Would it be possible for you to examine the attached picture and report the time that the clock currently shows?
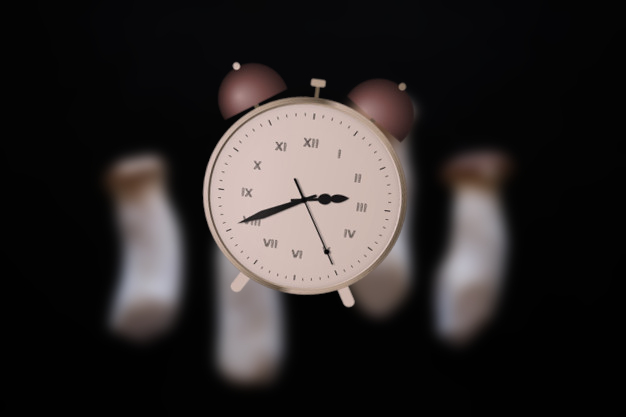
2:40:25
